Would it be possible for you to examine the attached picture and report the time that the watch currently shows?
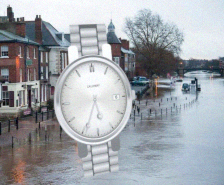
5:34
